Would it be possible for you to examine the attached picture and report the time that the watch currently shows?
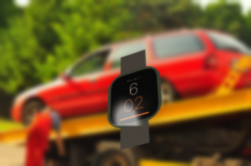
6:02
